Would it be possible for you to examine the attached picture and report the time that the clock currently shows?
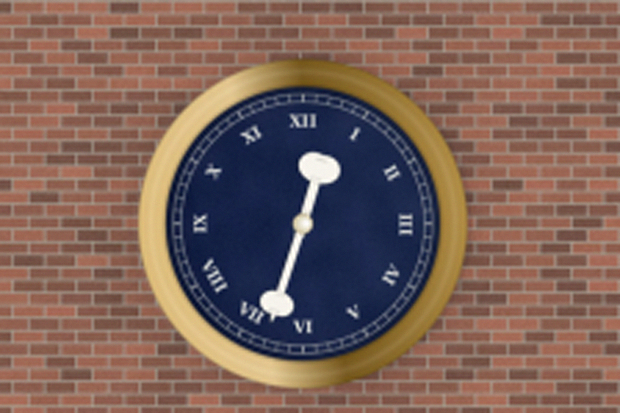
12:33
